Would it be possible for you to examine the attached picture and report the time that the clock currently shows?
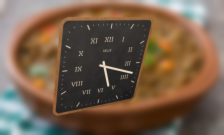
5:18
